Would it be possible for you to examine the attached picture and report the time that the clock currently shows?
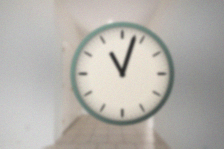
11:03
